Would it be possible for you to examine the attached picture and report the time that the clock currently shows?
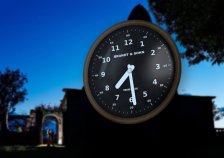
7:29
